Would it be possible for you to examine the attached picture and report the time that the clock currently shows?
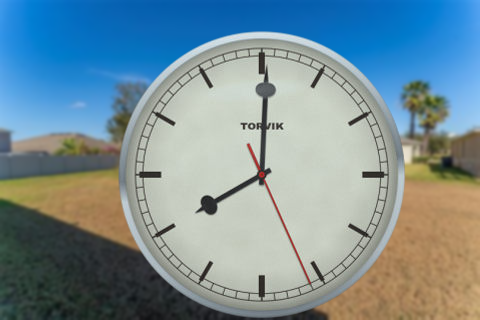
8:00:26
